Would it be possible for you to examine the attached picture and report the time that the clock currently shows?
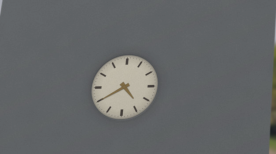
4:40
